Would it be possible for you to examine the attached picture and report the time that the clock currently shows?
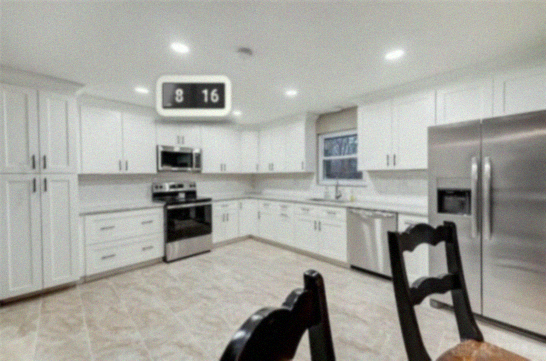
8:16
